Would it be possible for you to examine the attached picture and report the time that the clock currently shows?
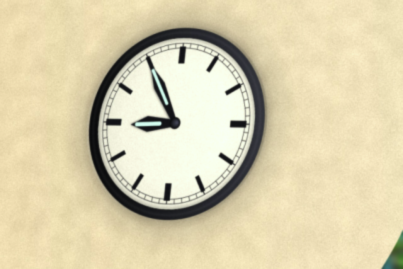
8:55
